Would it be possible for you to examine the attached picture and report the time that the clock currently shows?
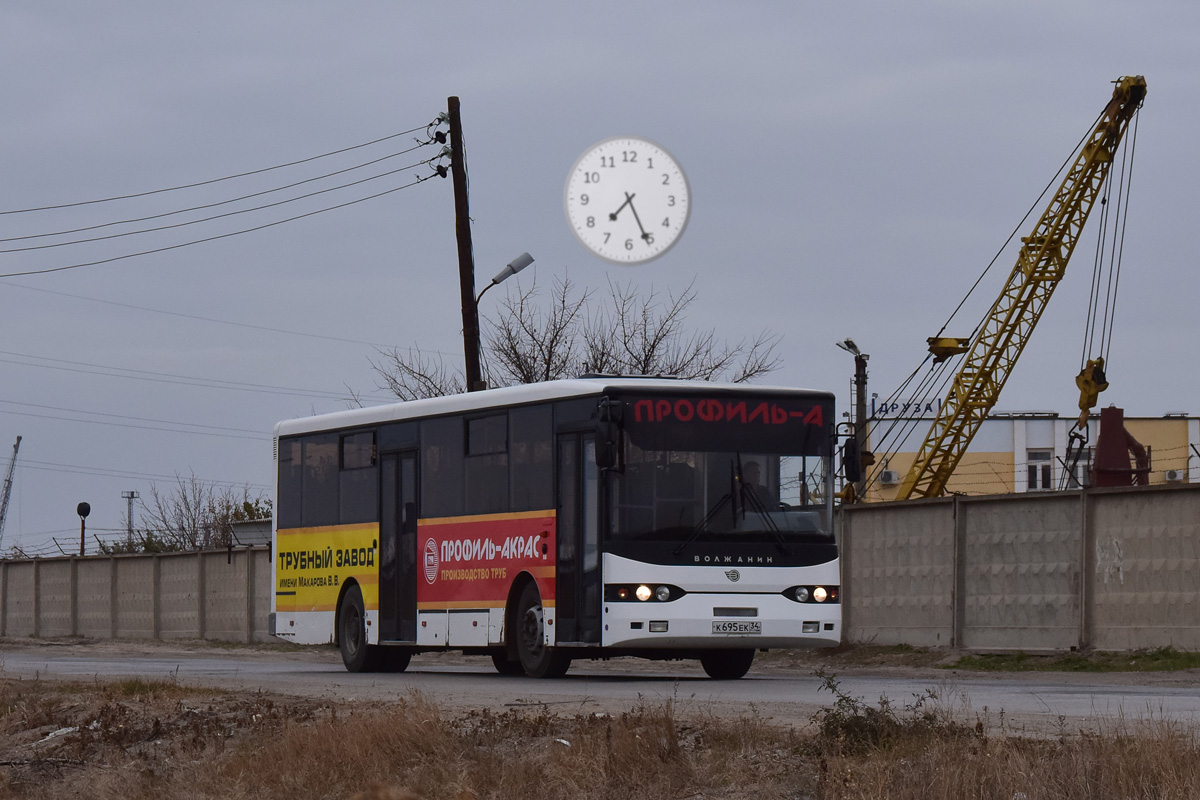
7:26
